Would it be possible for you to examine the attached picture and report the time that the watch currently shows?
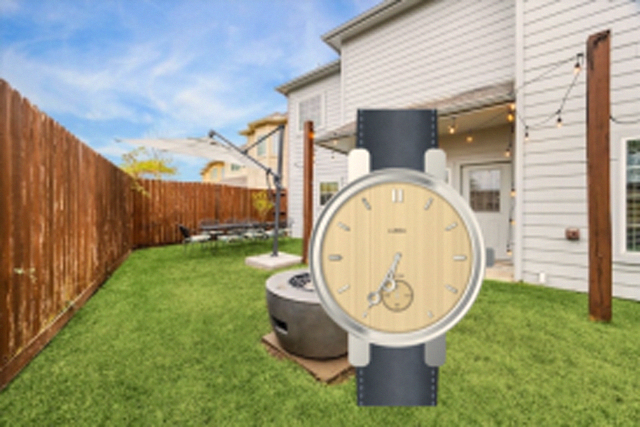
6:35
